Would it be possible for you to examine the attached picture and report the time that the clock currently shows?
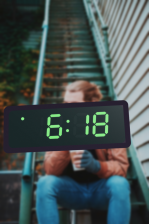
6:18
